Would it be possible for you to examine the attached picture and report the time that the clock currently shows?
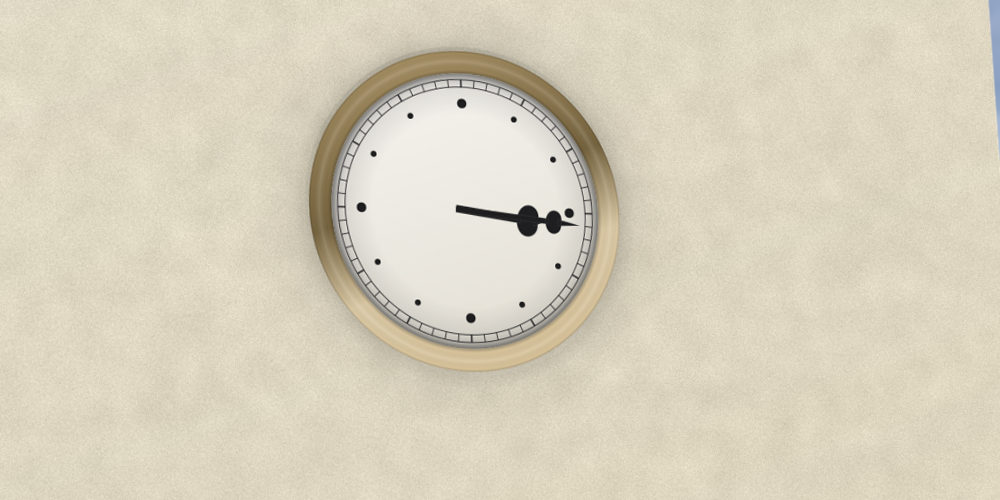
3:16
